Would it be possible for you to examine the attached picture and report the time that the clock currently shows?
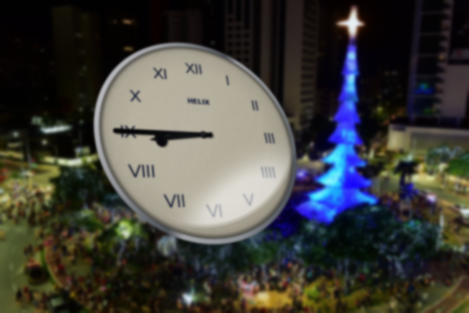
8:45
